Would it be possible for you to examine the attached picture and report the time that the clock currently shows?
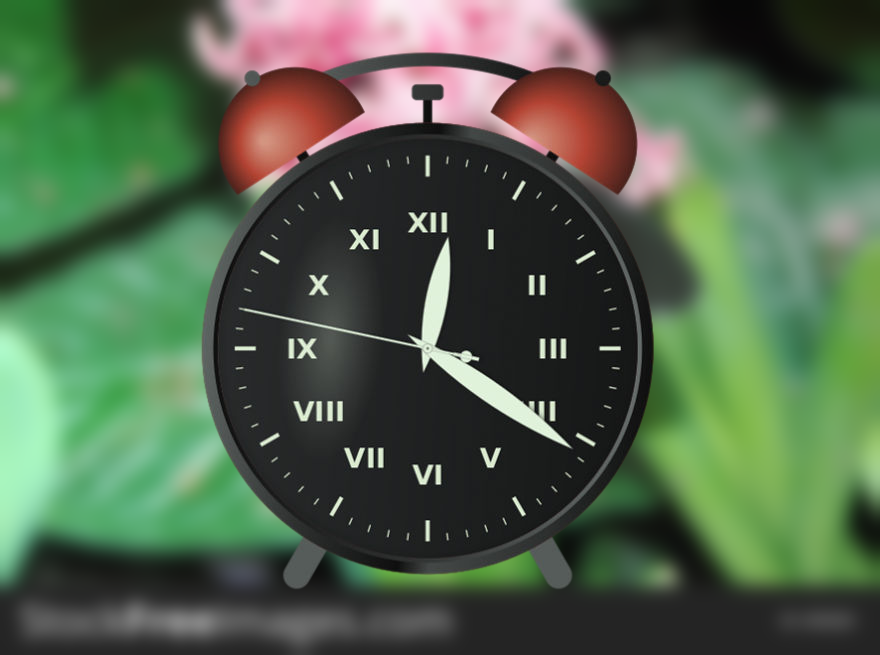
12:20:47
